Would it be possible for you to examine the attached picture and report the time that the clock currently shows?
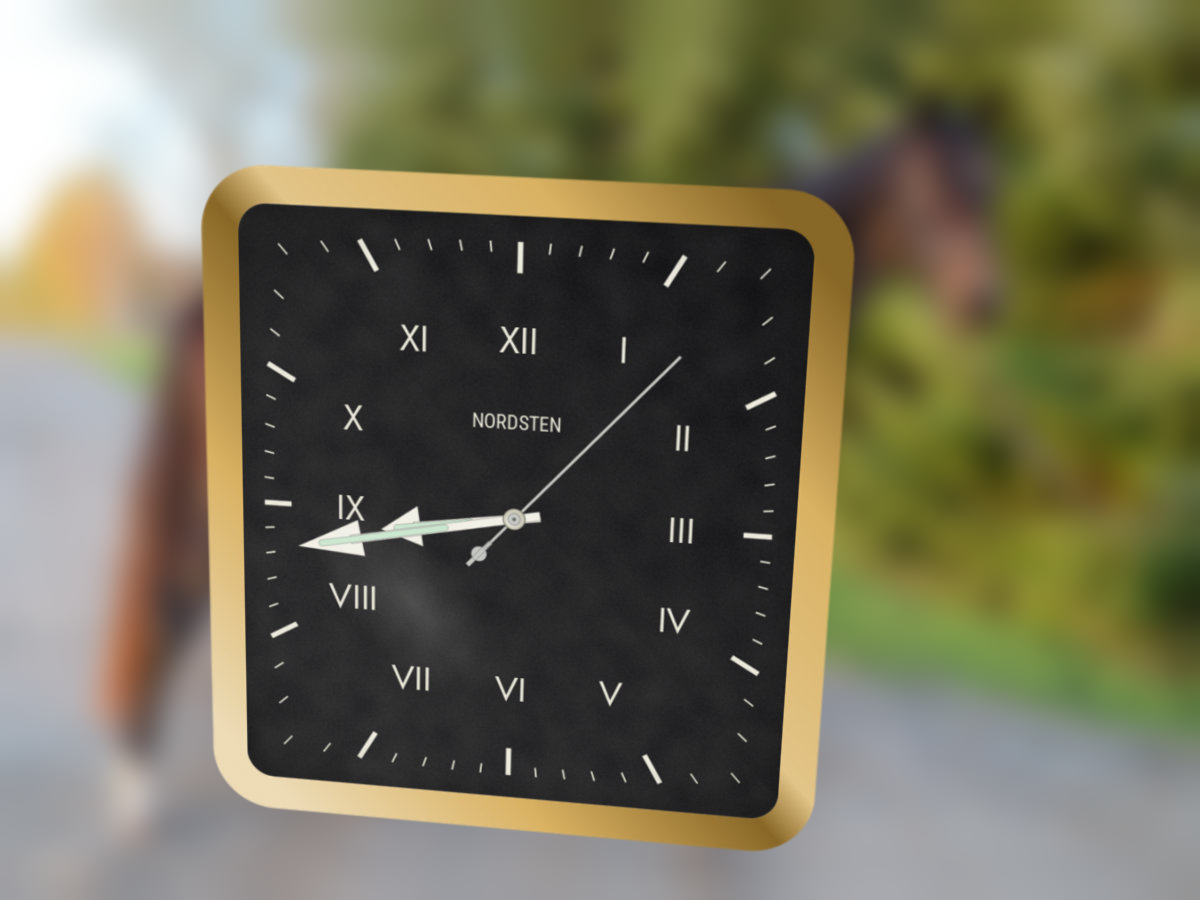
8:43:07
